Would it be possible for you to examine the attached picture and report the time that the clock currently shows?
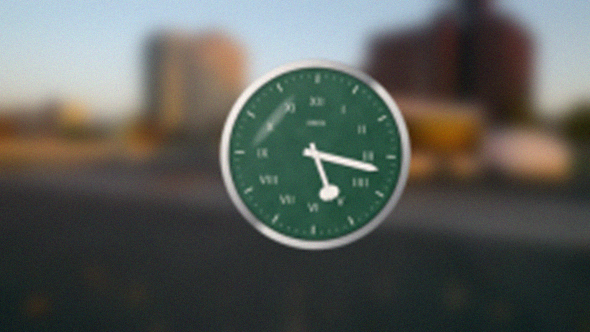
5:17
